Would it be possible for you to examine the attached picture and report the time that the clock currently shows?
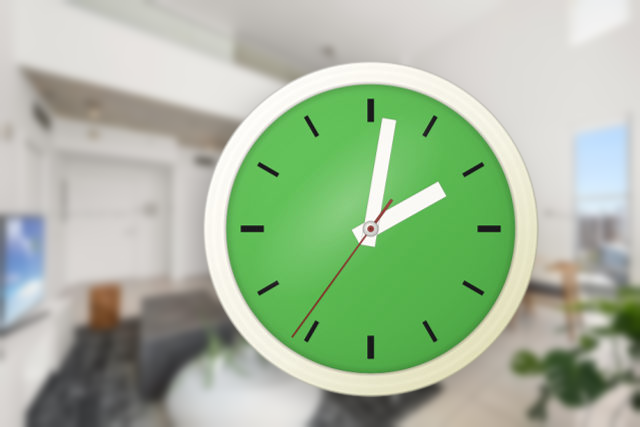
2:01:36
